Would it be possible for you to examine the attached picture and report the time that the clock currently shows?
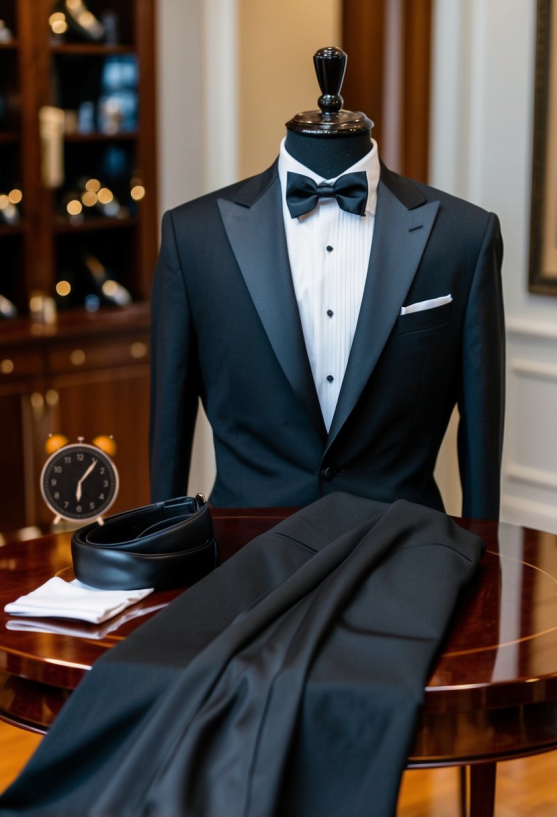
6:06
